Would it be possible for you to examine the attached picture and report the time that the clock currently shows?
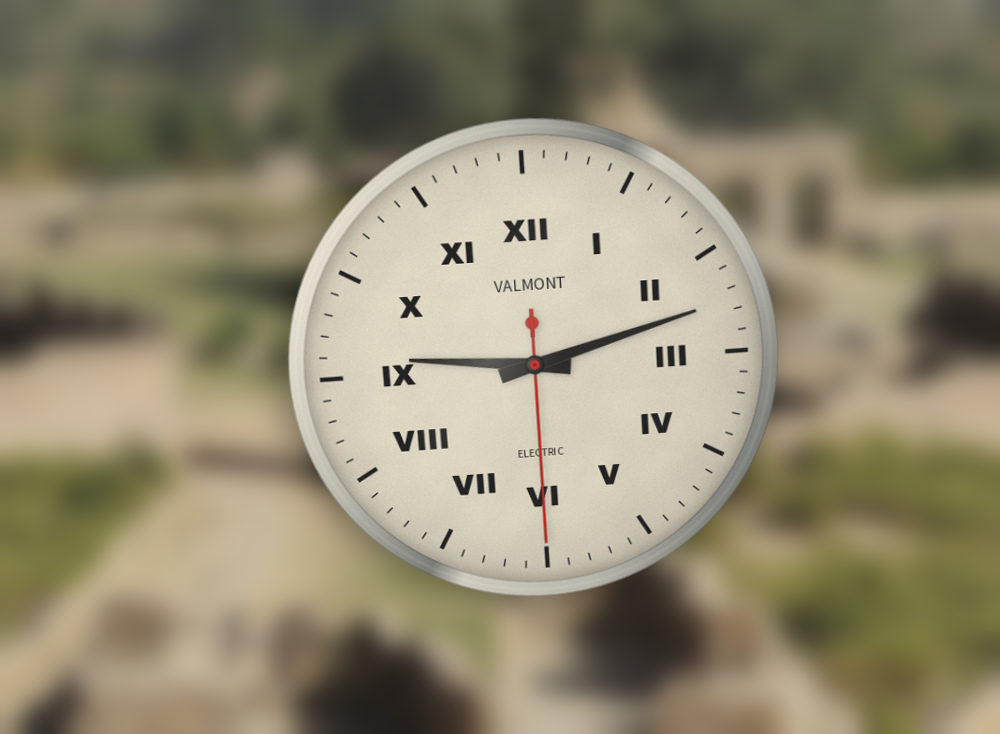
9:12:30
